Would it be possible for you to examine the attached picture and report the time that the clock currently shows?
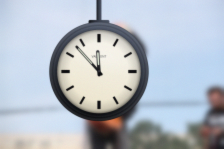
11:53
